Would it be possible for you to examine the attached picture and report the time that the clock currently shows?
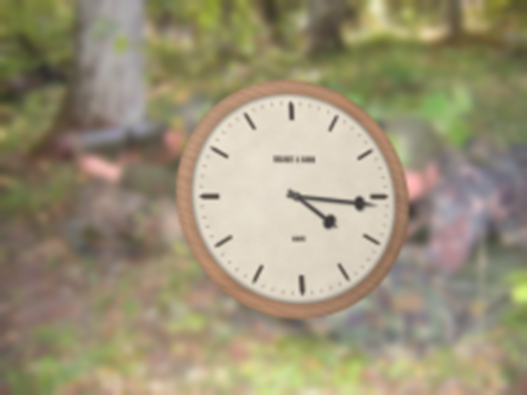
4:16
